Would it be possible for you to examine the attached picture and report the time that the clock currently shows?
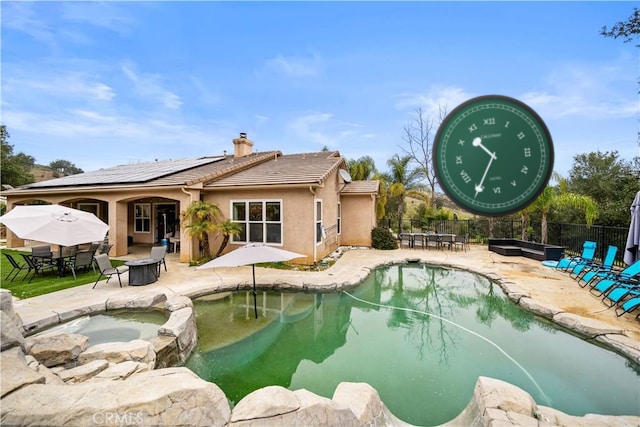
10:35
